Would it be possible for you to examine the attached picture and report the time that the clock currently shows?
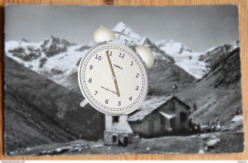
4:54
